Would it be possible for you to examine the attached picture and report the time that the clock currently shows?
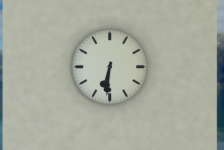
6:31
